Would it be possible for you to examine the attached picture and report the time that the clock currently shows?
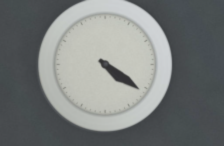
4:21
